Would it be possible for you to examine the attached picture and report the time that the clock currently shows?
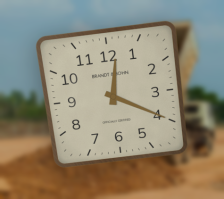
12:20
